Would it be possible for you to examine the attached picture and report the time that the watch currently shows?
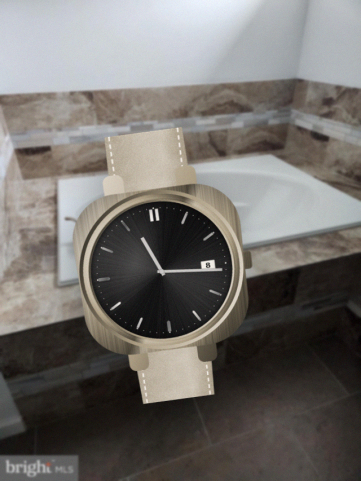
11:16
